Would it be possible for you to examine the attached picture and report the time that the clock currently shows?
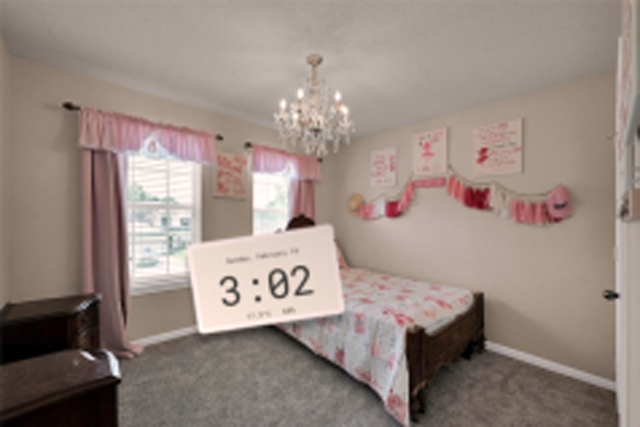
3:02
